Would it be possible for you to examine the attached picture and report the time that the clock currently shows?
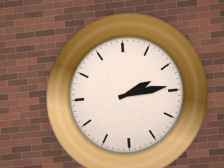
2:14
